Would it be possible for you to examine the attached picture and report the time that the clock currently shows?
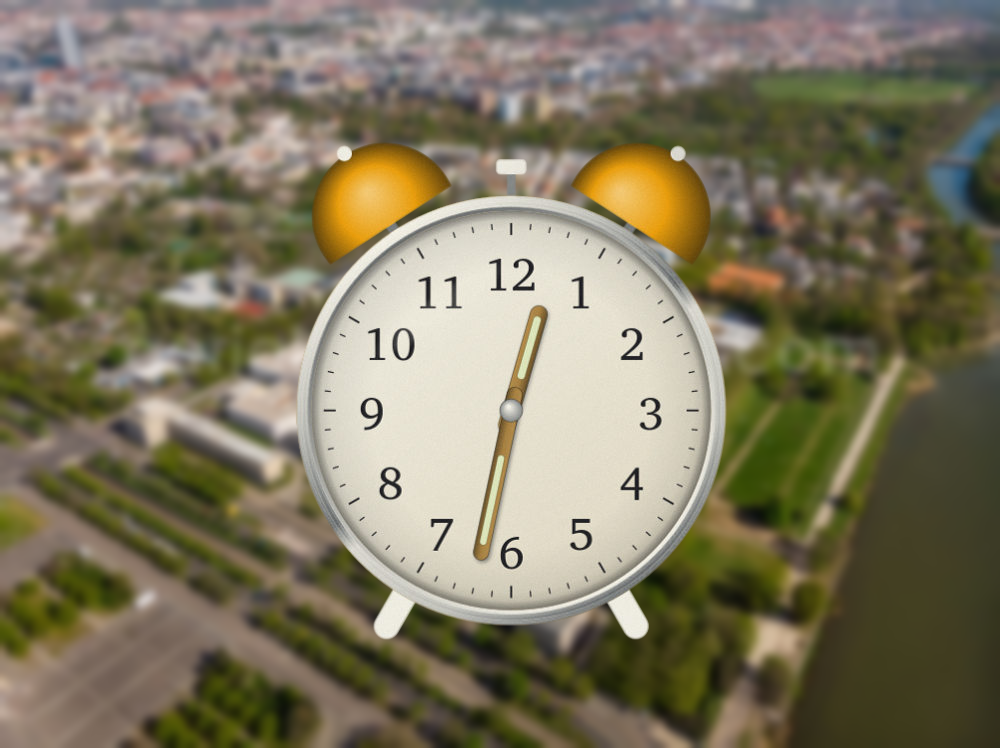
12:32
